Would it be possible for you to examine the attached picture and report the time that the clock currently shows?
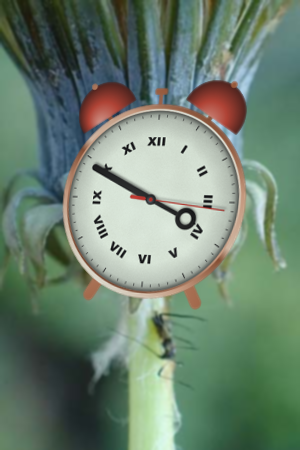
3:49:16
